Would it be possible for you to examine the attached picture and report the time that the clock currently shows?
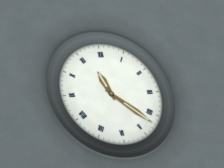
11:22
